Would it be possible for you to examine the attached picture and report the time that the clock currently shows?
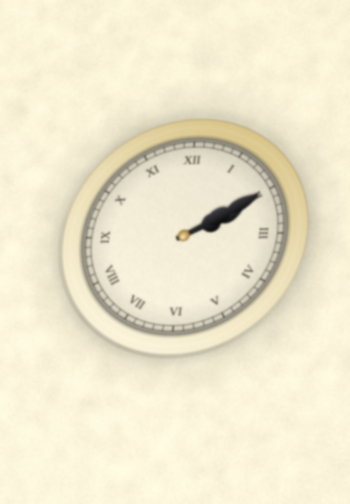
2:10
